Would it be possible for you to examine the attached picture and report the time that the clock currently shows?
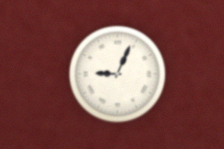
9:04
